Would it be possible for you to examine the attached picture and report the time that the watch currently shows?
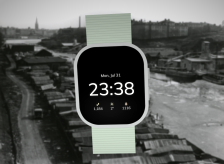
23:38
